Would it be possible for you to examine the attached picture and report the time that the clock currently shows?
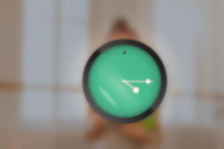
4:15
